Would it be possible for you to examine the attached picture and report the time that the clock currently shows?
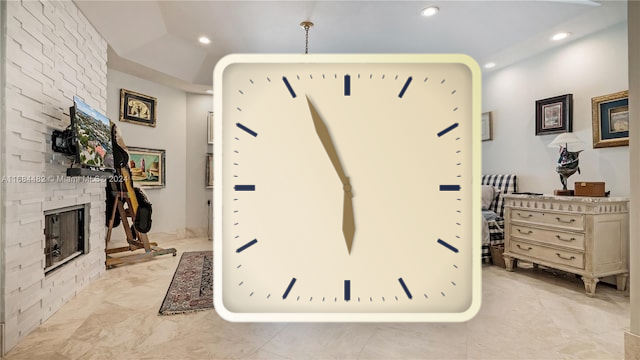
5:56
